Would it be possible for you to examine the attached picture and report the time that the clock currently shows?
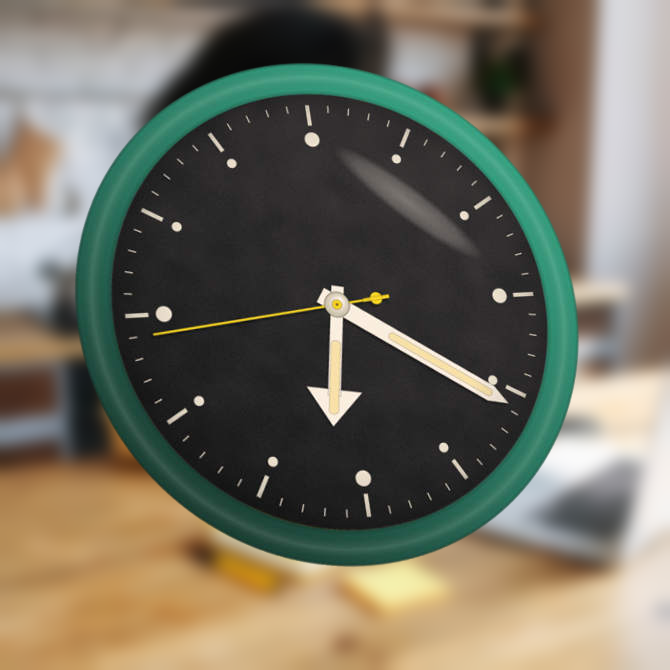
6:20:44
